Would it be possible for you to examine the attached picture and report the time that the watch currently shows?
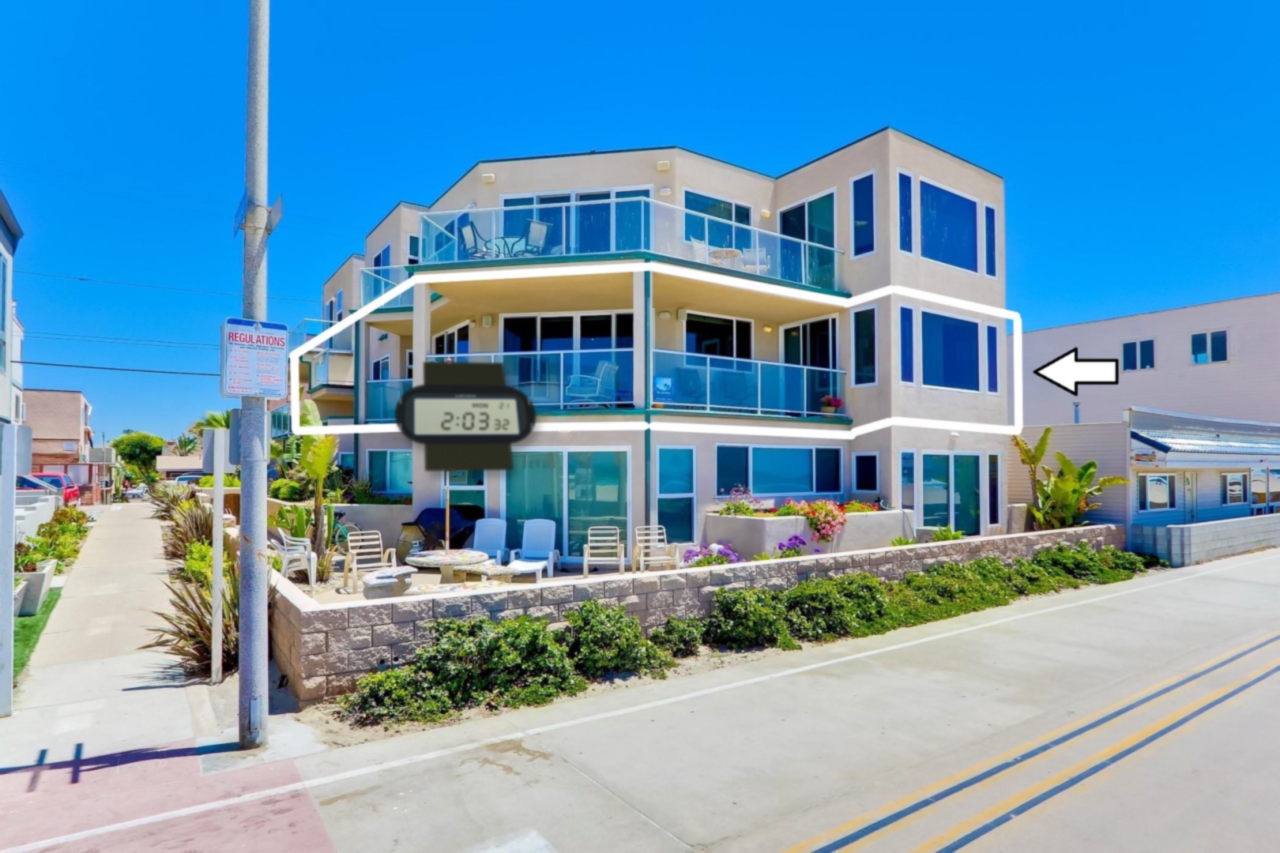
2:03
